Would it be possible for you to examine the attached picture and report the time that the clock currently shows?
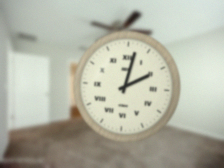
2:02
